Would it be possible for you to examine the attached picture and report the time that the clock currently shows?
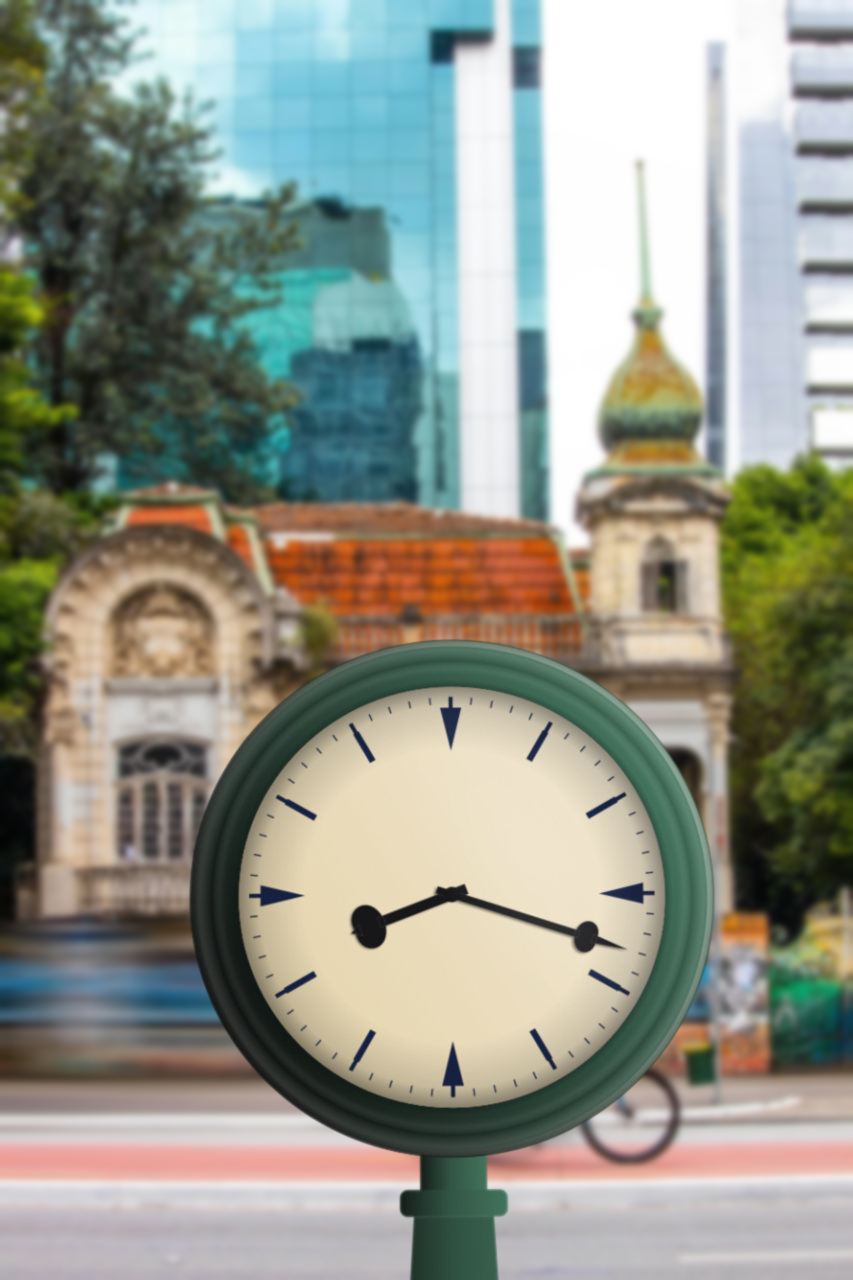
8:18
